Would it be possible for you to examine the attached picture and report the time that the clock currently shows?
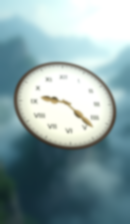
9:23
